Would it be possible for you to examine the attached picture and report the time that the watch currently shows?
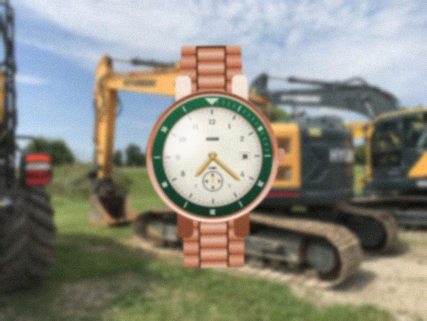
7:22
